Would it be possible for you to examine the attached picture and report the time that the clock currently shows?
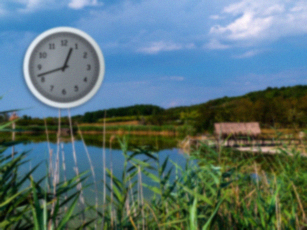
12:42
